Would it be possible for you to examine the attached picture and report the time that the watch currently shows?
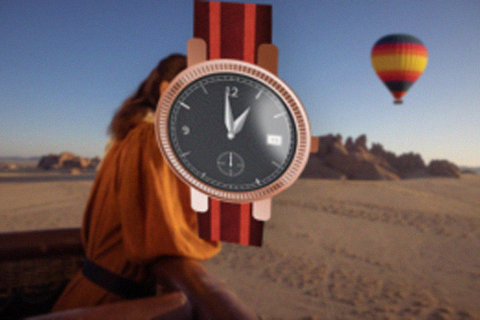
12:59
